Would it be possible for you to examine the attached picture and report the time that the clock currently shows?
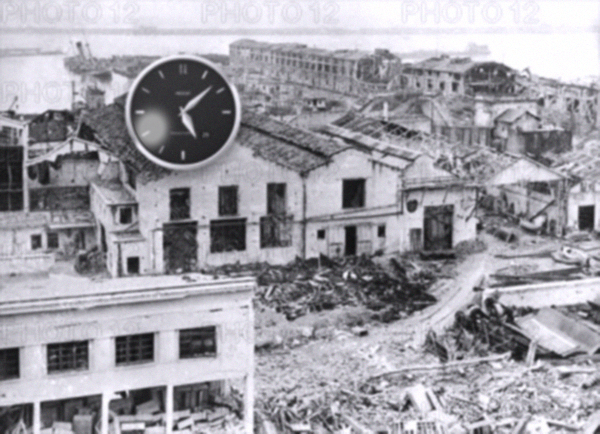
5:08
